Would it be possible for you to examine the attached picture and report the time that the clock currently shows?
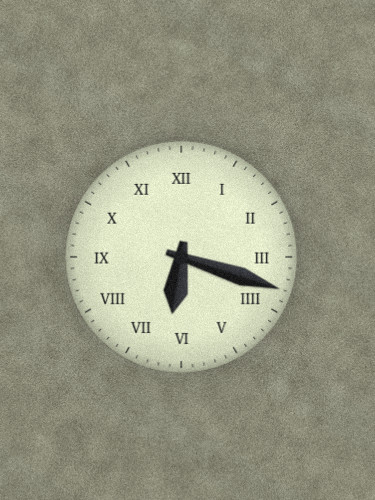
6:18
